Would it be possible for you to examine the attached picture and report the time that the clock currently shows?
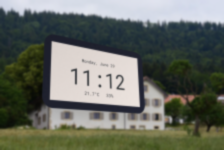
11:12
